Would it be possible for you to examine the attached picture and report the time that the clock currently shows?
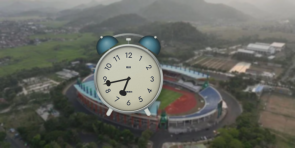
6:43
